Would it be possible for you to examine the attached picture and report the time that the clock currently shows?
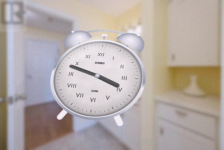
3:48
